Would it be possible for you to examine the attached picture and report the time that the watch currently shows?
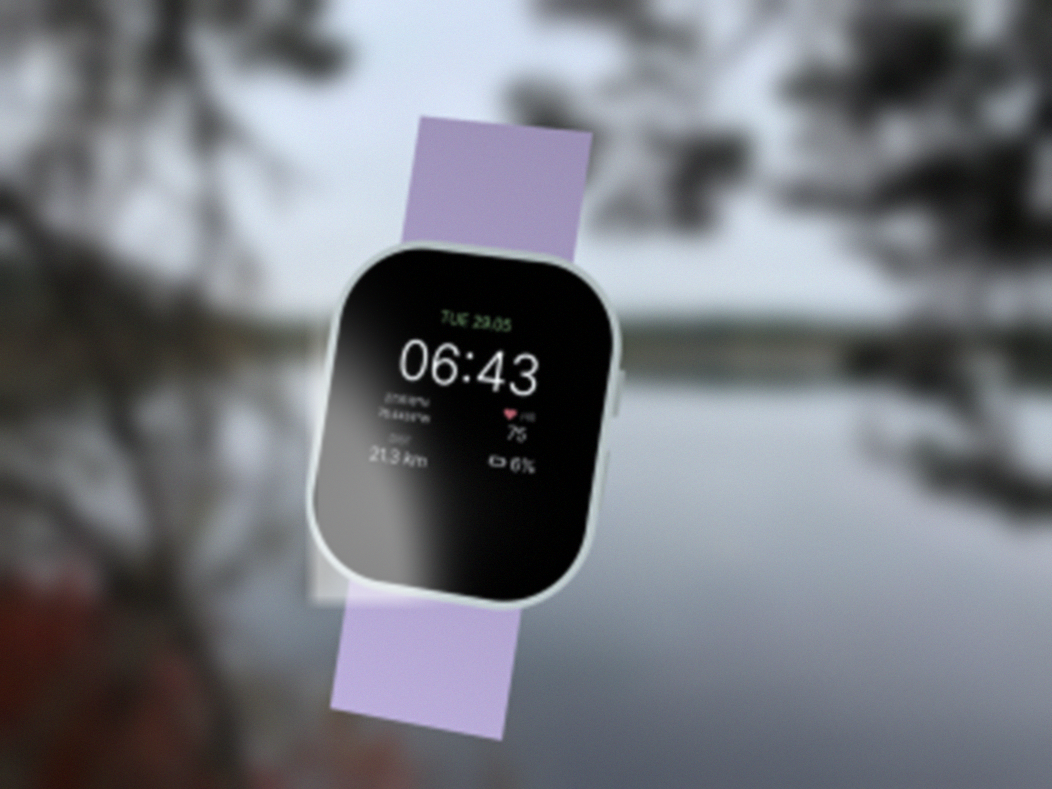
6:43
